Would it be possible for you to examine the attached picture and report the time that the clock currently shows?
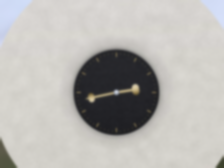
2:43
